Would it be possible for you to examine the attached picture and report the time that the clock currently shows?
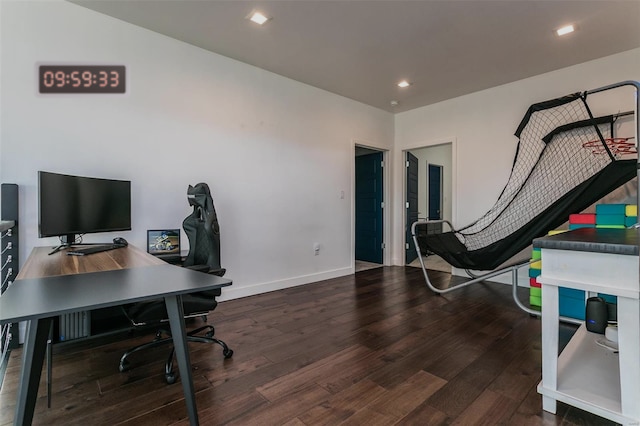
9:59:33
